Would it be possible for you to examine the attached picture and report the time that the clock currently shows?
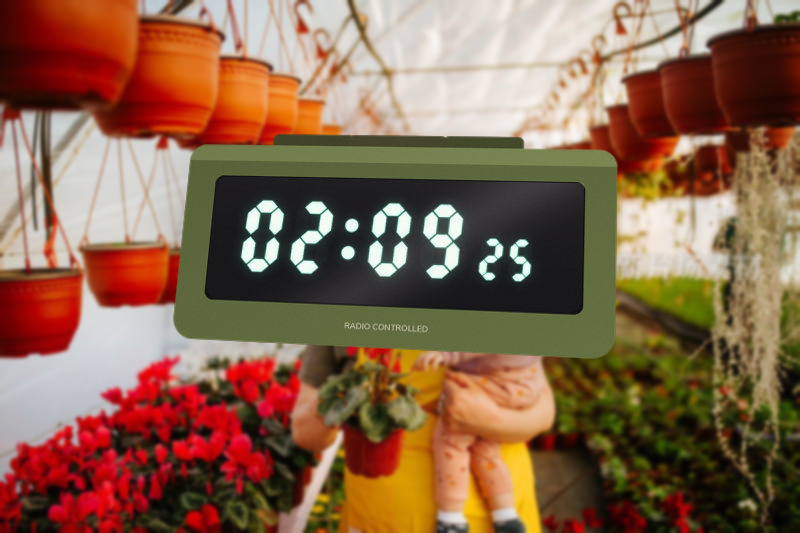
2:09:25
